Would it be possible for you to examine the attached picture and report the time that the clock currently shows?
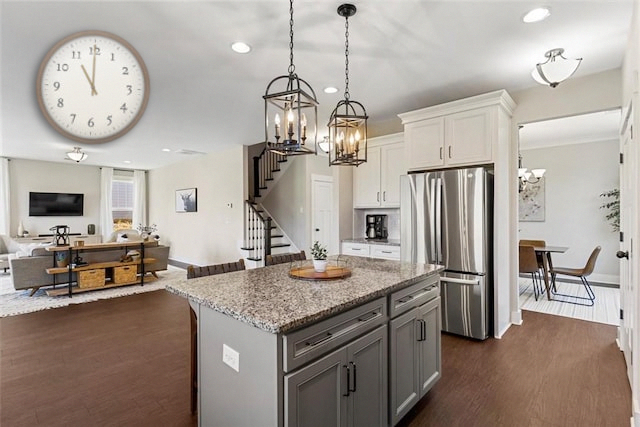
11:00
